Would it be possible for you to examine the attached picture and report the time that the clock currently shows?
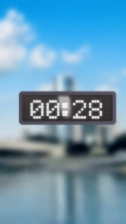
0:28
